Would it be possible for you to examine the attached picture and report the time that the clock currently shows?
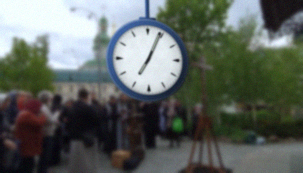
7:04
